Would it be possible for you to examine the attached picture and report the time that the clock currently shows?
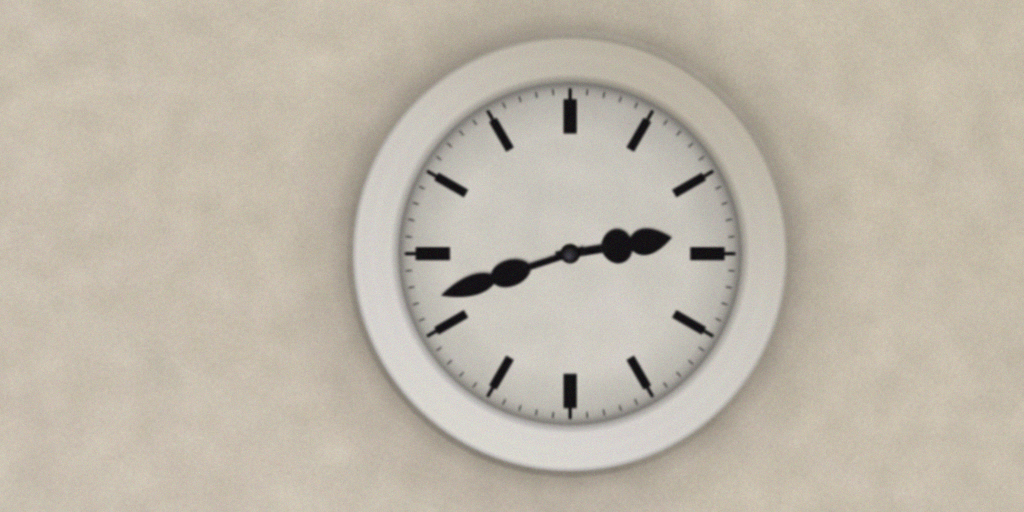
2:42
